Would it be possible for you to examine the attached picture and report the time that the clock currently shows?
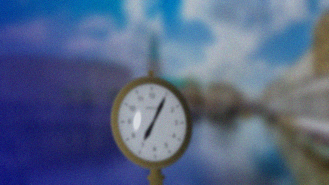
7:05
